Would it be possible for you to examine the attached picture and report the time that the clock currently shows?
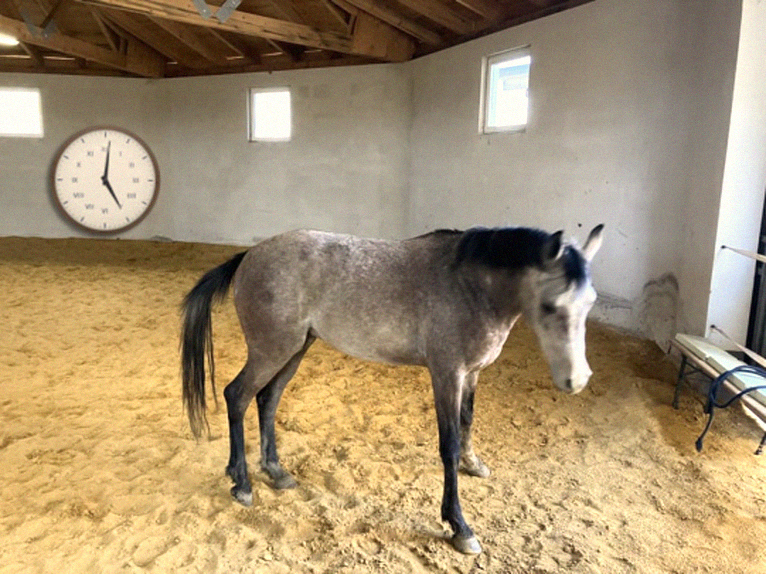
5:01
